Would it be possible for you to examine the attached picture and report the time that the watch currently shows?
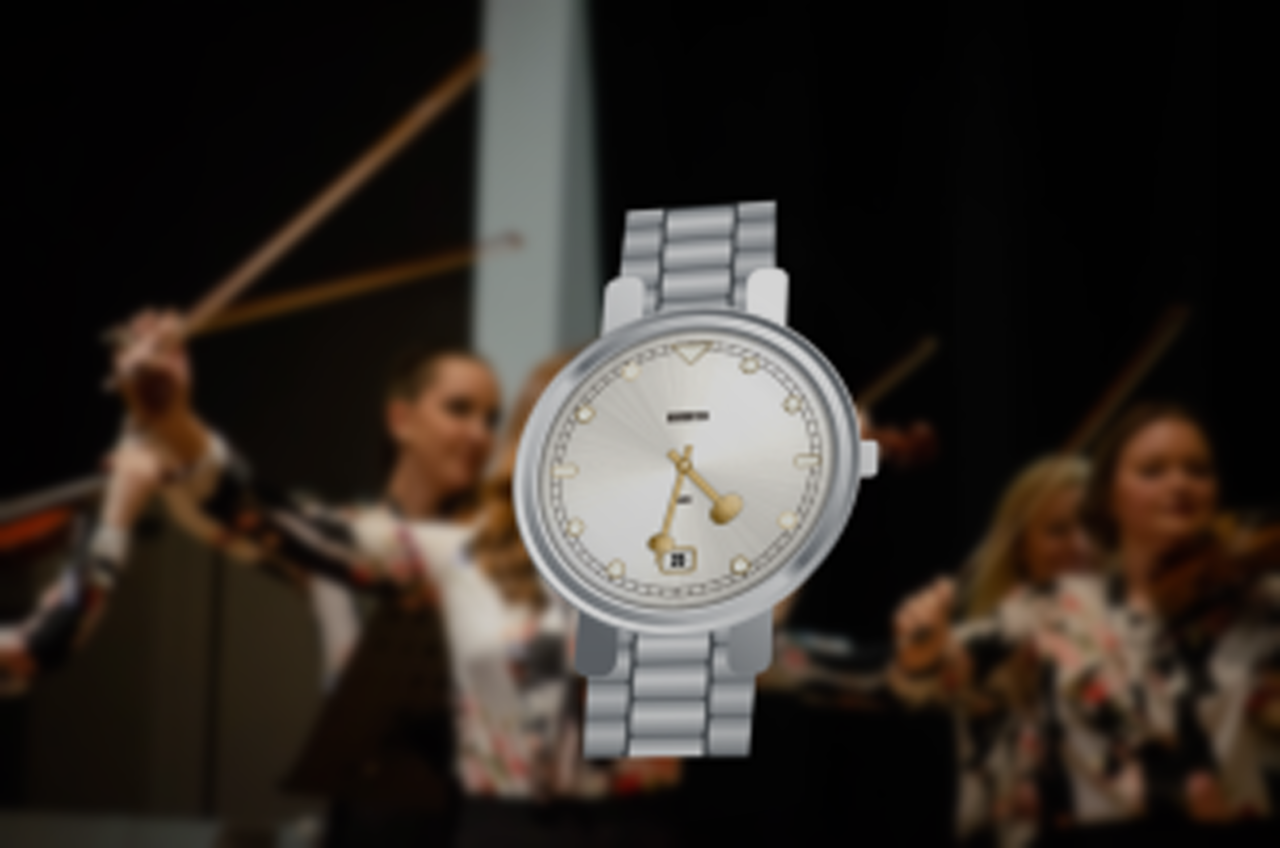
4:32
